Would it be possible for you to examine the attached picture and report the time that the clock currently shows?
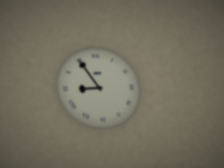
8:55
